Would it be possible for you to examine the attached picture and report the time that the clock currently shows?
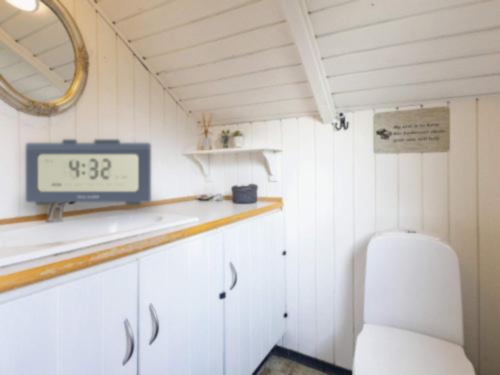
4:32
